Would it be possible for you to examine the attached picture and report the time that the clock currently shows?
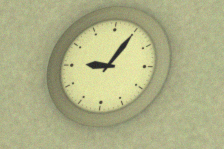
9:05
